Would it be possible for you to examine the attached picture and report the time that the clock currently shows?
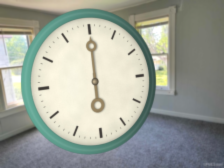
6:00
